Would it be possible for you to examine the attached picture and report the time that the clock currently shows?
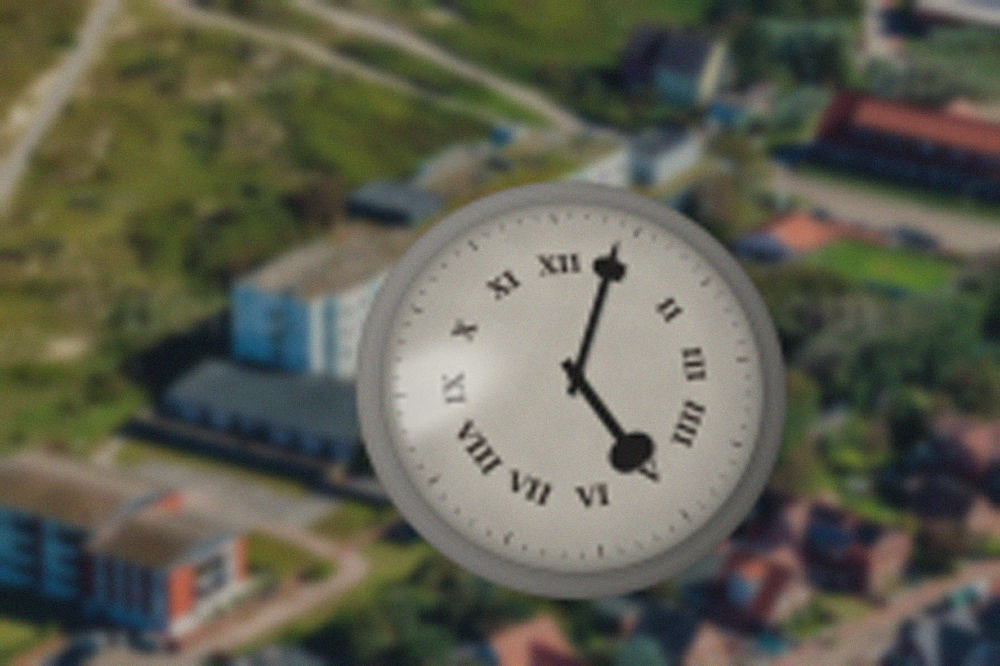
5:04
